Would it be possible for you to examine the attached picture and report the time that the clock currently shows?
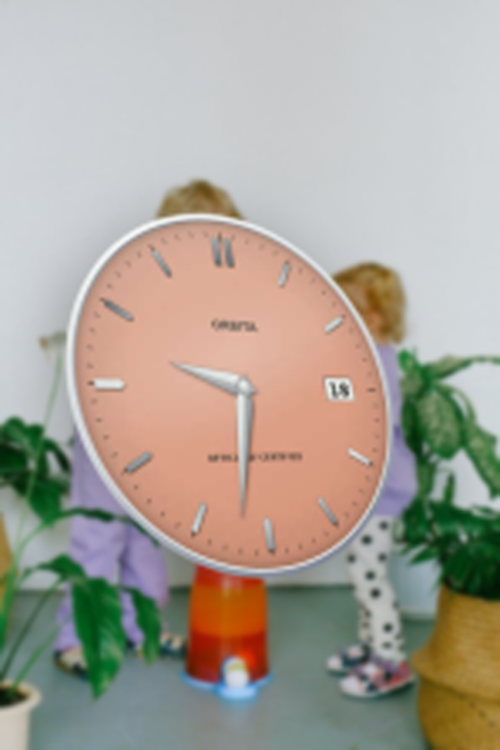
9:32
